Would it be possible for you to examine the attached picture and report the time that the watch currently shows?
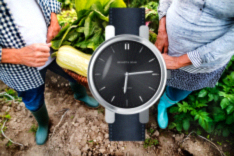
6:14
